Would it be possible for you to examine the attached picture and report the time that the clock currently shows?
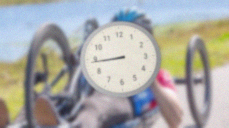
8:44
